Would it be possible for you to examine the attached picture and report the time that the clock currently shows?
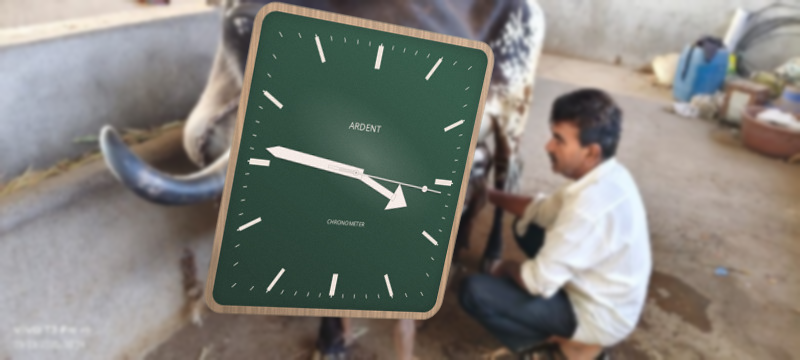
3:46:16
